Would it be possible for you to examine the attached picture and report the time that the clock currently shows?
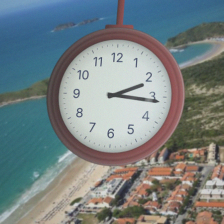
2:16
